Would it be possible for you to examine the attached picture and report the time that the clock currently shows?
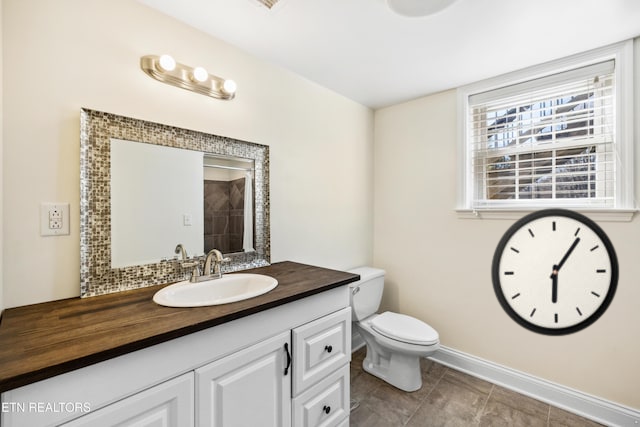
6:06
